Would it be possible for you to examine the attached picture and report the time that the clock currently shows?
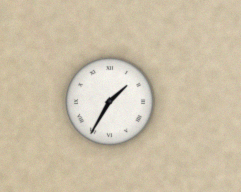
1:35
